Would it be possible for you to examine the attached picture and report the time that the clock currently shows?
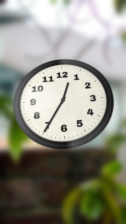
12:35
